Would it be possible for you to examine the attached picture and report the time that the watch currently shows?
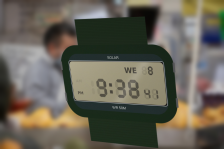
9:38:41
